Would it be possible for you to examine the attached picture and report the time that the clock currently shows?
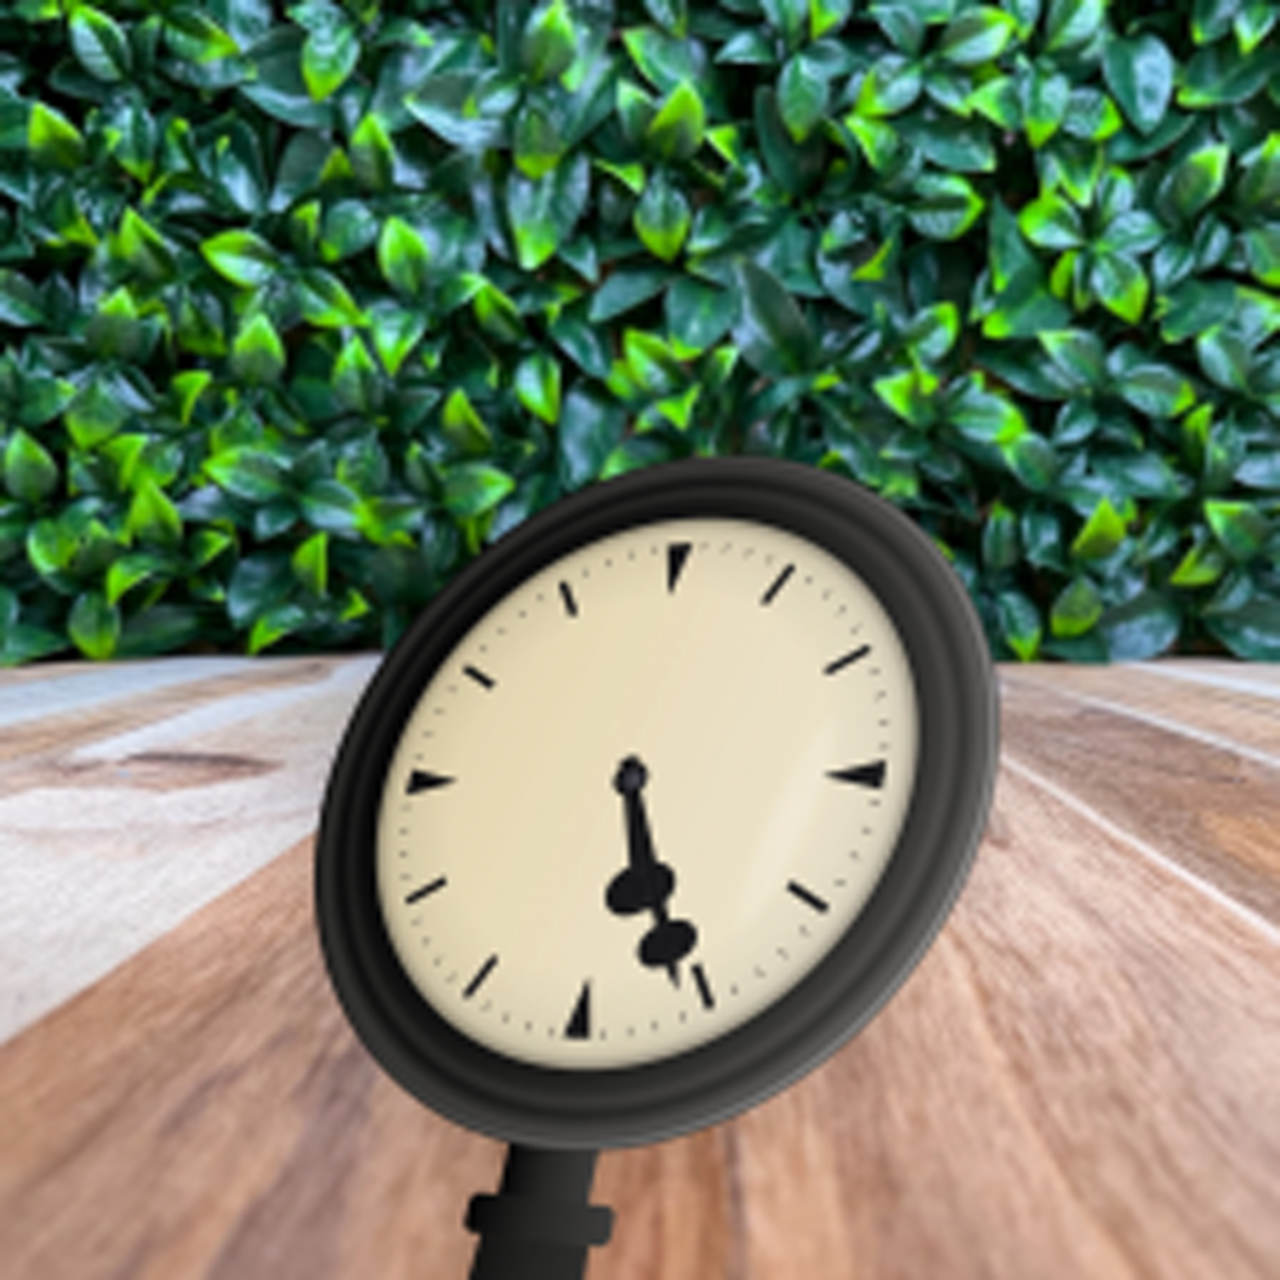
5:26
